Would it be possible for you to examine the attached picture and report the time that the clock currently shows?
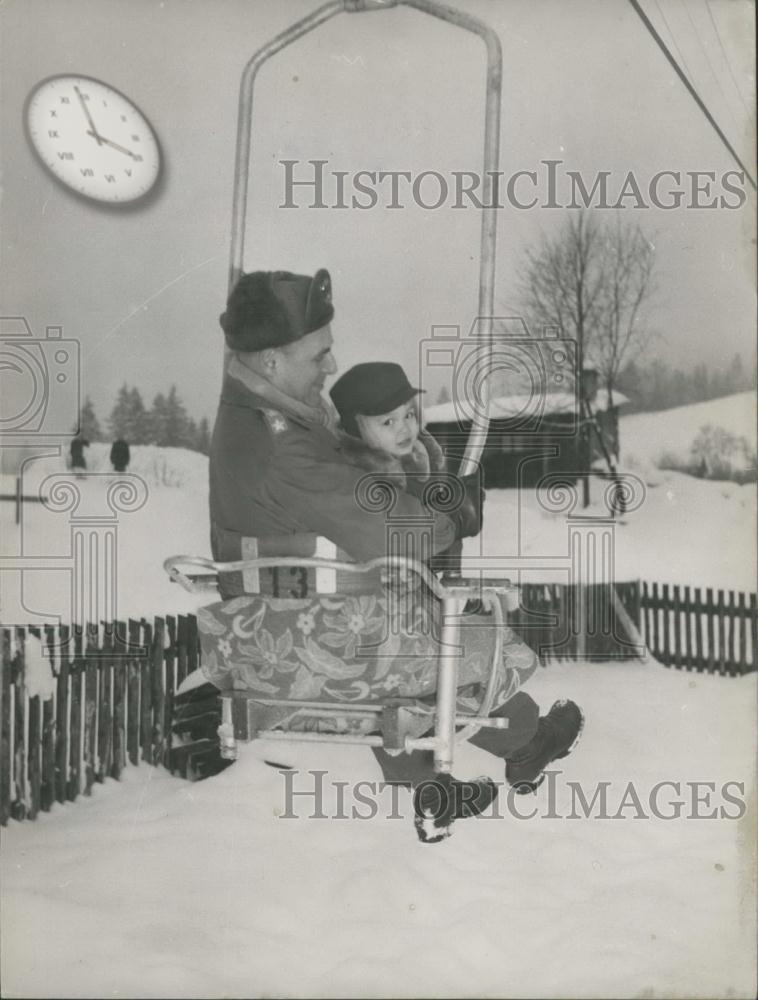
3:59
